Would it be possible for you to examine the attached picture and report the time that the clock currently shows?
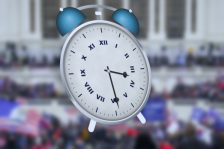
3:29
